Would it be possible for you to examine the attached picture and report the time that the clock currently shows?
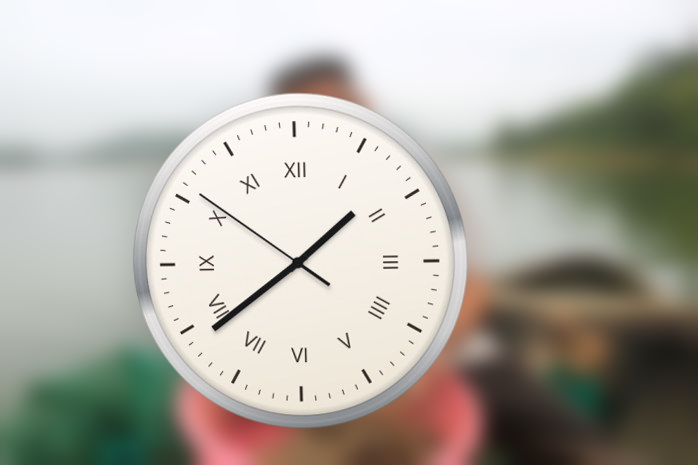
1:38:51
